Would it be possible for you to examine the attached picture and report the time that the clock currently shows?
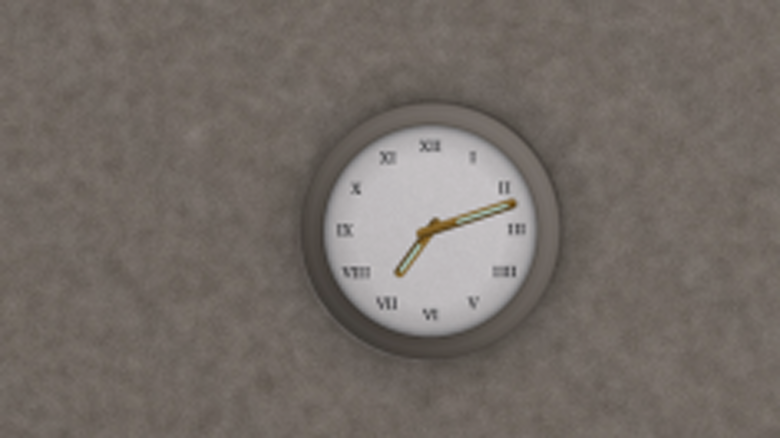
7:12
